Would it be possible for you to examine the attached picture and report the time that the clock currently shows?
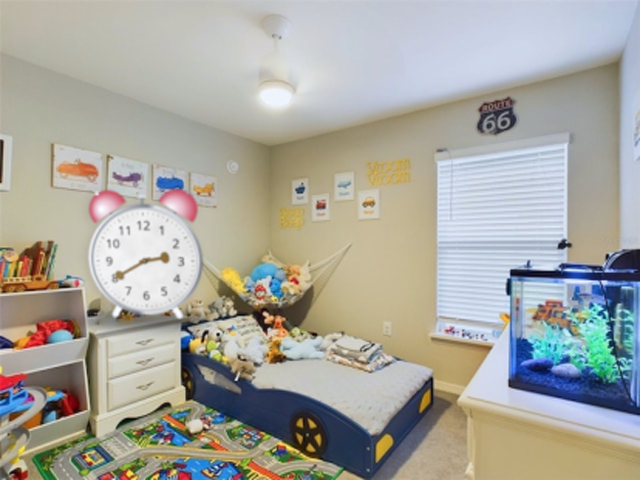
2:40
